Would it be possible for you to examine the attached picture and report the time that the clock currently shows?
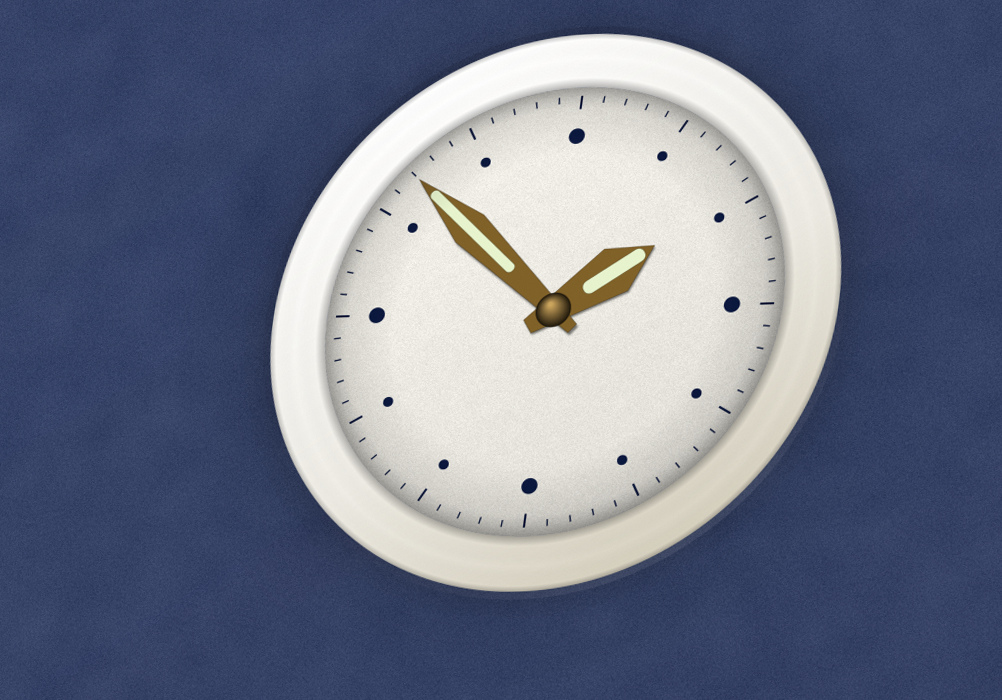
1:52
